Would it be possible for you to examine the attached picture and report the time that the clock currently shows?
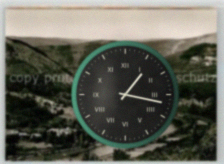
1:17
